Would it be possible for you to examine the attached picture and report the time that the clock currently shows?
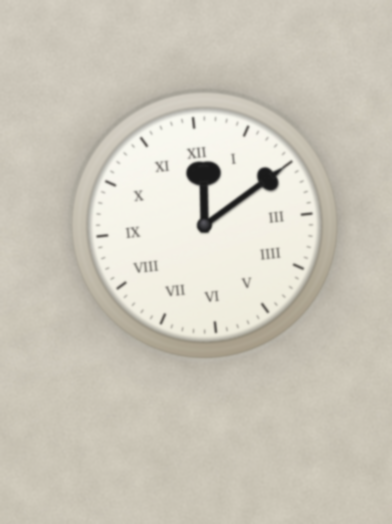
12:10
